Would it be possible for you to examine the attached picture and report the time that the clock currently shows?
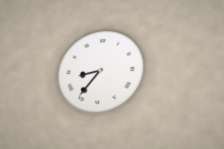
8:36
